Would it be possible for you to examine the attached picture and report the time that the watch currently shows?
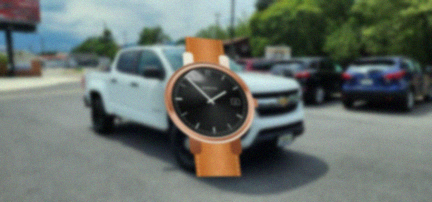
1:53
